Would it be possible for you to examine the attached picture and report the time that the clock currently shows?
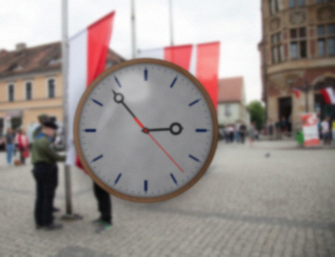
2:53:23
